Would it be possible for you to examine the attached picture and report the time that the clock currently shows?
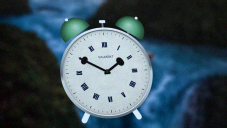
1:50
